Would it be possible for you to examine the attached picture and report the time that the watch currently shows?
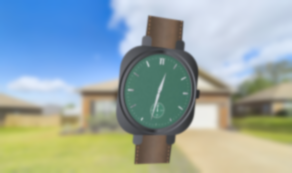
12:32
